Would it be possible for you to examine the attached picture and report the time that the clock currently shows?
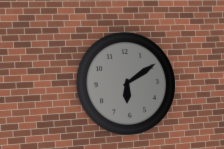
6:10
